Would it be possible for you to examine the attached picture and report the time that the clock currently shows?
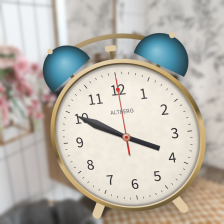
3:50:00
